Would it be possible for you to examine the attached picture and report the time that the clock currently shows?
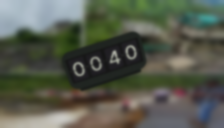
0:40
